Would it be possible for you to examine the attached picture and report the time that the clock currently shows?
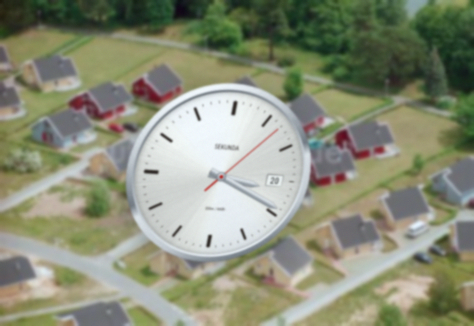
3:19:07
